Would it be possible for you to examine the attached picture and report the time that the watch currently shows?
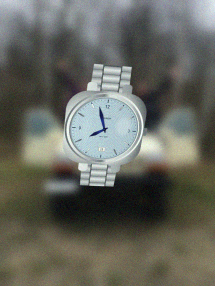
7:57
